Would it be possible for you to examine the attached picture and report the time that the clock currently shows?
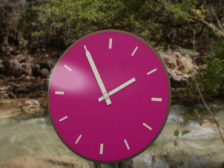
1:55
